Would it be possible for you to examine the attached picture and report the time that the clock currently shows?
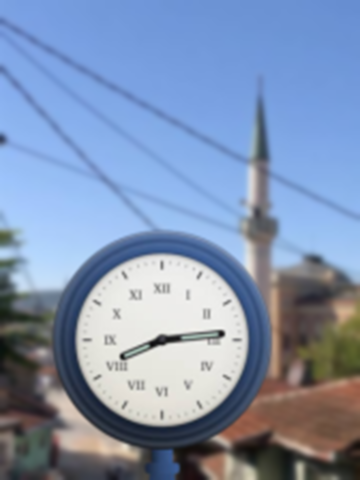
8:14
